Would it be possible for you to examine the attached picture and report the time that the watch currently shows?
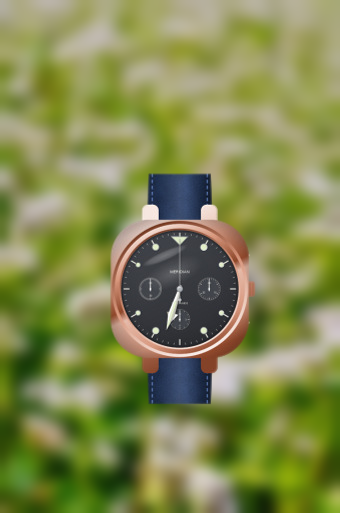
6:33
